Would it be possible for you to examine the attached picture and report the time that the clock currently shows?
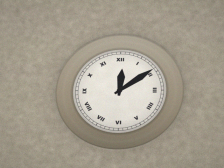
12:09
